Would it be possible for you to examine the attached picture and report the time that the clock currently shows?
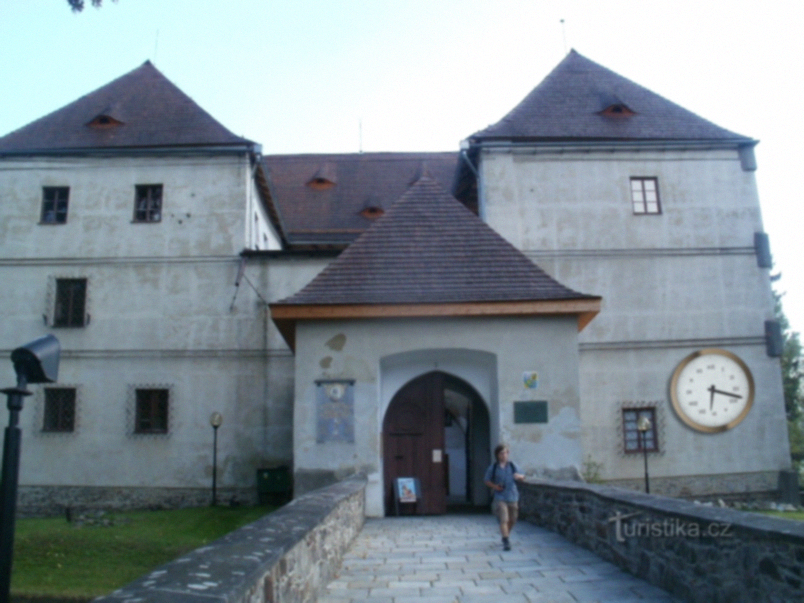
6:18
